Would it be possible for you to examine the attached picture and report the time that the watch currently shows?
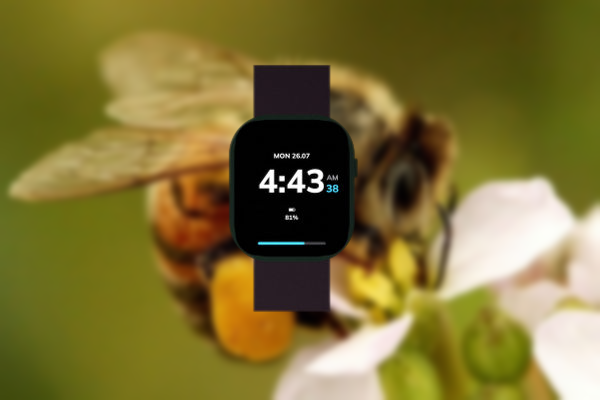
4:43:38
